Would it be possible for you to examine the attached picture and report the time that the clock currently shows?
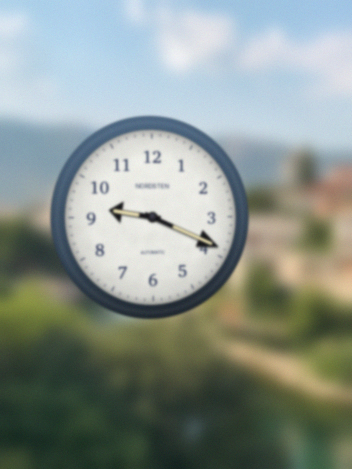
9:19
